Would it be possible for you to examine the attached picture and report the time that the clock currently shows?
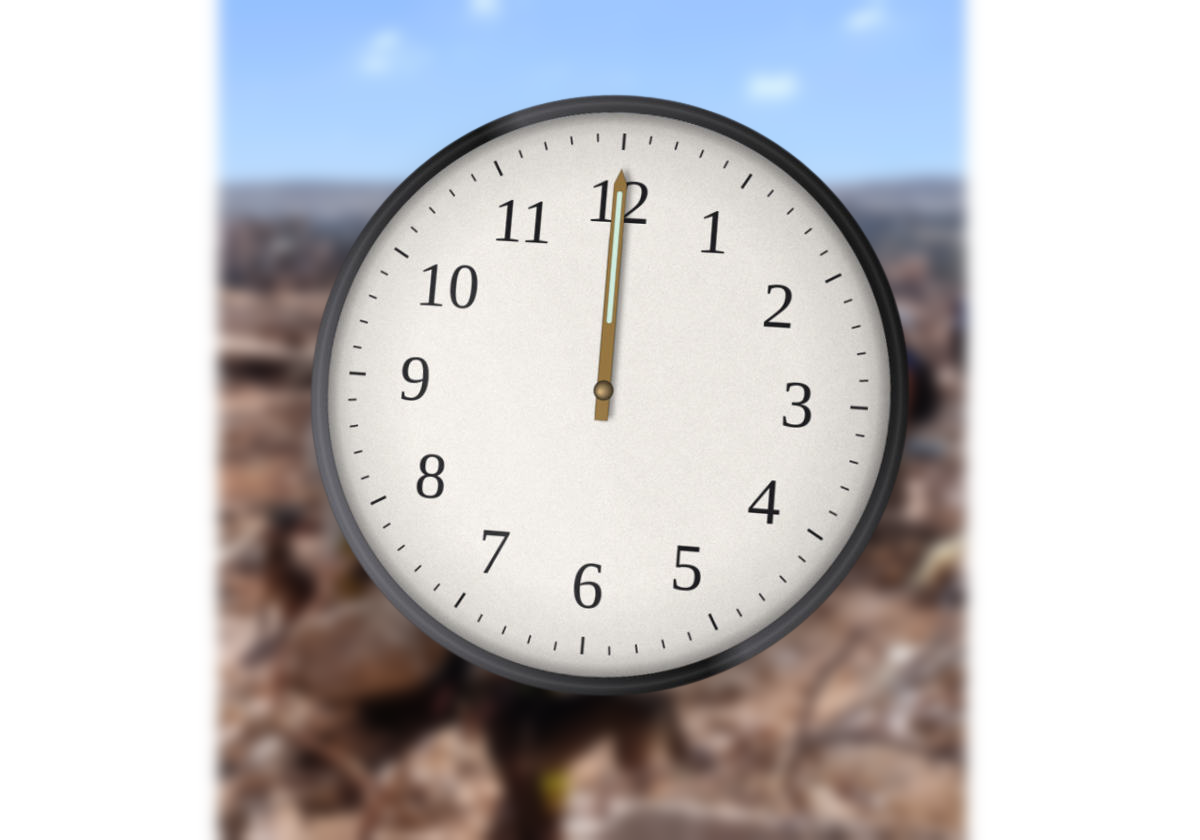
12:00
